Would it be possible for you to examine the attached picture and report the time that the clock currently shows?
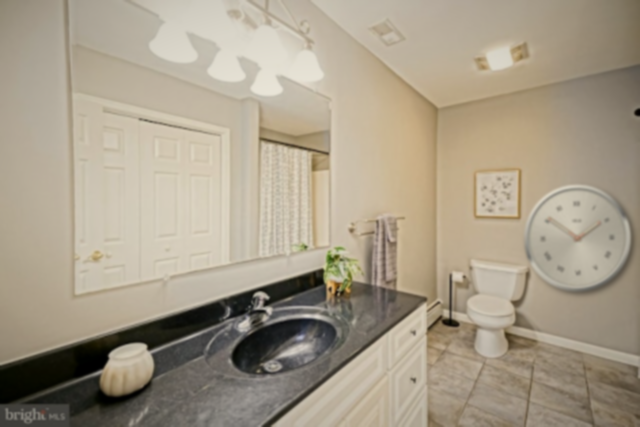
1:51
